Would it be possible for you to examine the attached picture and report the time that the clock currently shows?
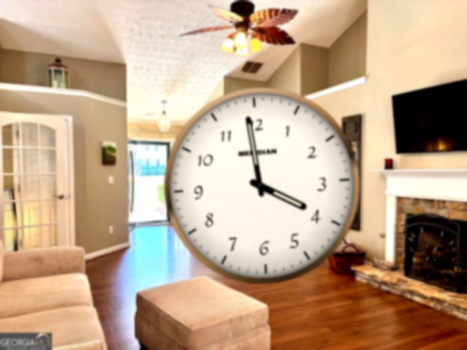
3:59
